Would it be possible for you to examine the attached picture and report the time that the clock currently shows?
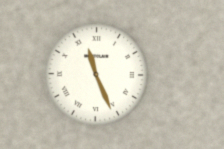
11:26
